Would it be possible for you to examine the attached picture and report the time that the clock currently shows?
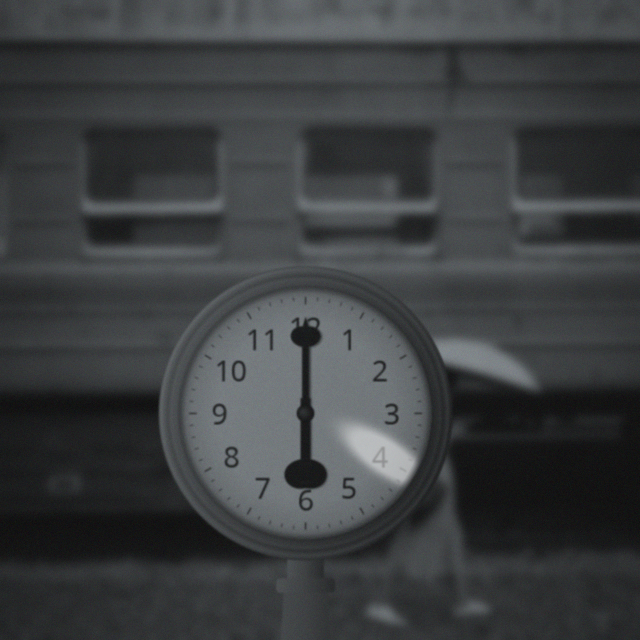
6:00
